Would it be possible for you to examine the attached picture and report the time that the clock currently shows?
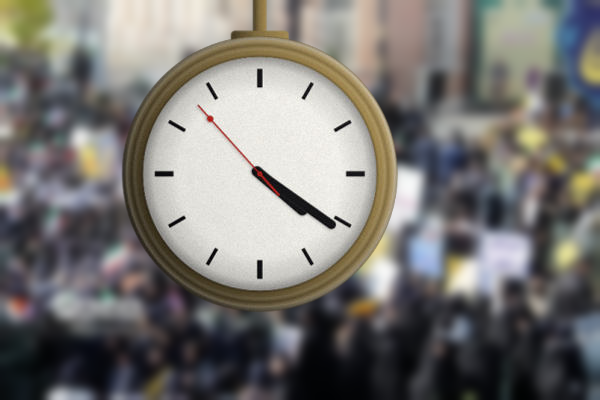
4:20:53
